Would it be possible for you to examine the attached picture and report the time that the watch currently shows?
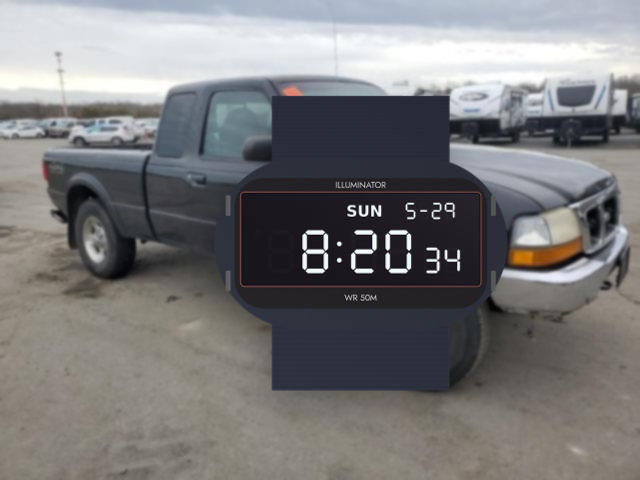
8:20:34
